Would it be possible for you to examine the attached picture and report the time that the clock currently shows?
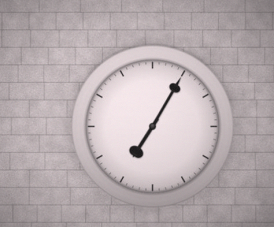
7:05
